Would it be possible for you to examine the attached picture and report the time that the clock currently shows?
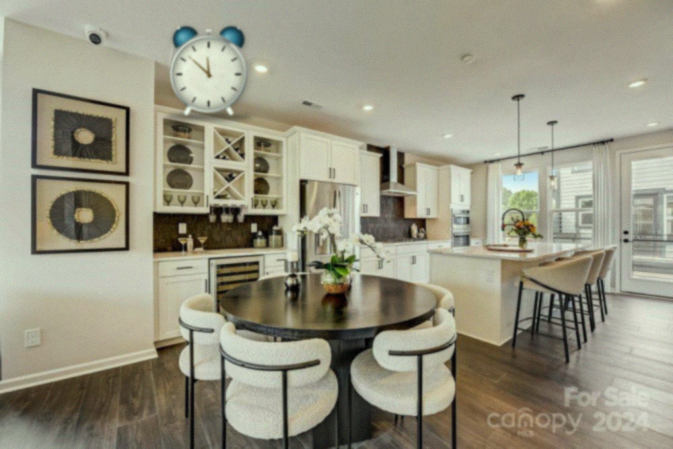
11:52
